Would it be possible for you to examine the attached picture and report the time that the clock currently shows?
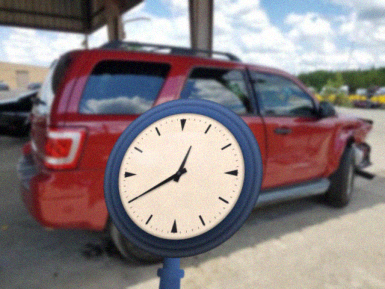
12:40
